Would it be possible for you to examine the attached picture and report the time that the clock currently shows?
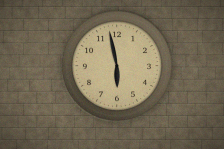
5:58
